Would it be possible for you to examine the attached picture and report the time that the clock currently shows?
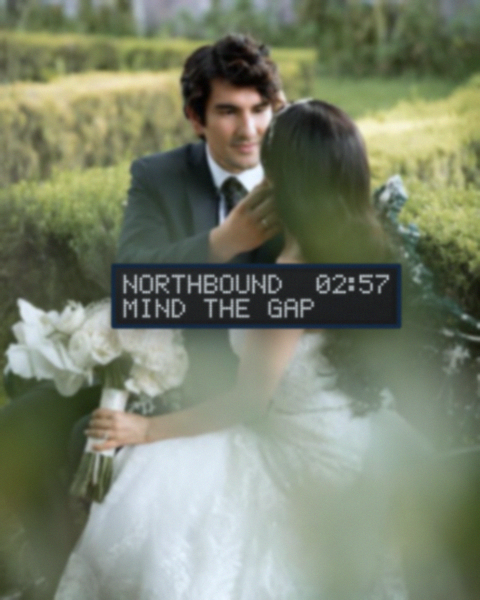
2:57
